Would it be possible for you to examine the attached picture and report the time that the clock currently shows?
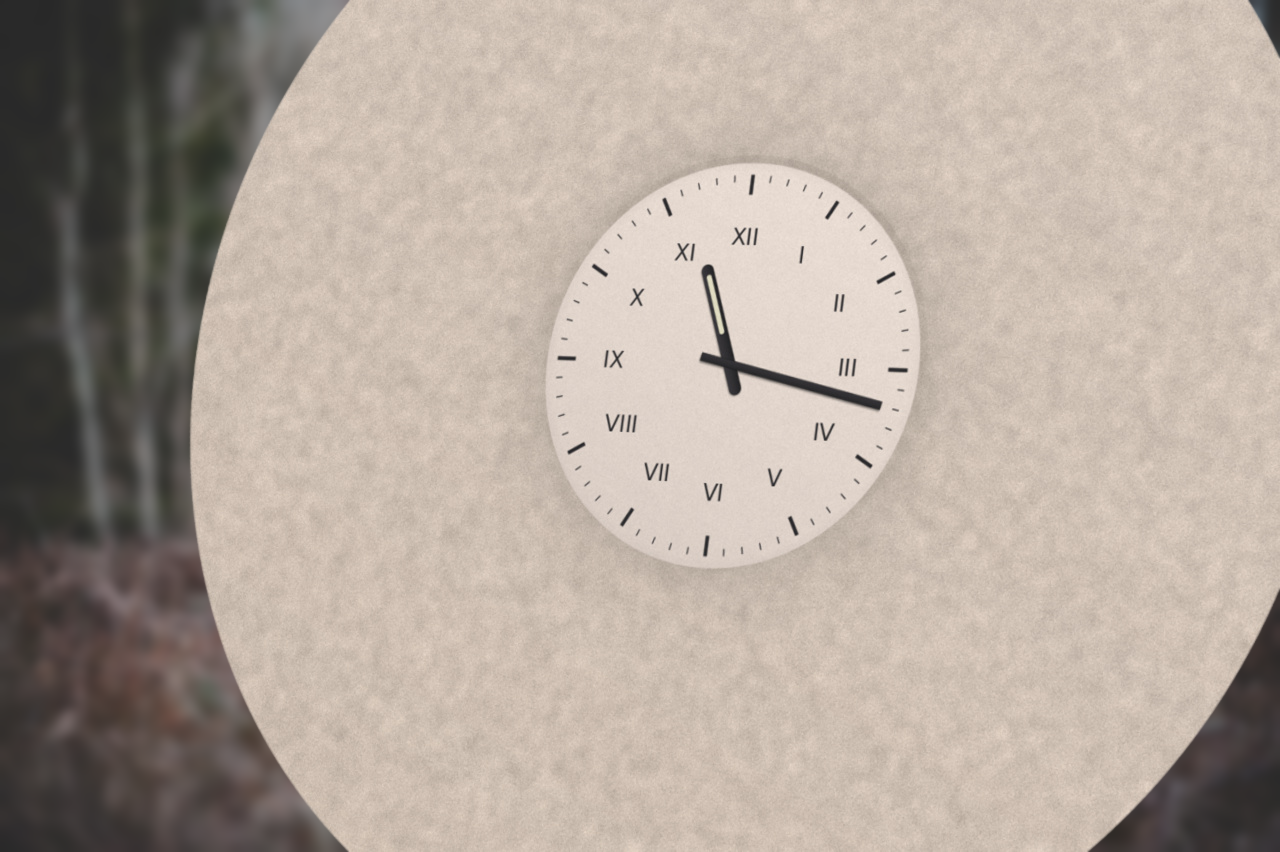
11:17
